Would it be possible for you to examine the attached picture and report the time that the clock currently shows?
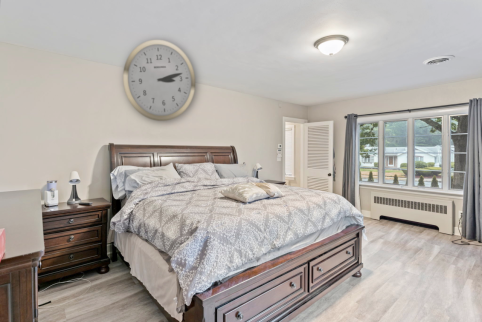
3:13
